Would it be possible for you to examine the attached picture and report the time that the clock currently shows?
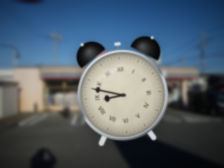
8:48
